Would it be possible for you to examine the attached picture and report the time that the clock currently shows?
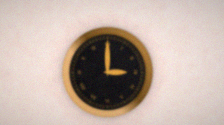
3:00
